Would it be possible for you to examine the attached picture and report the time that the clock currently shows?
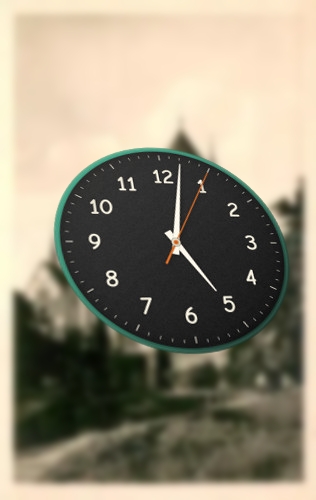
5:02:05
